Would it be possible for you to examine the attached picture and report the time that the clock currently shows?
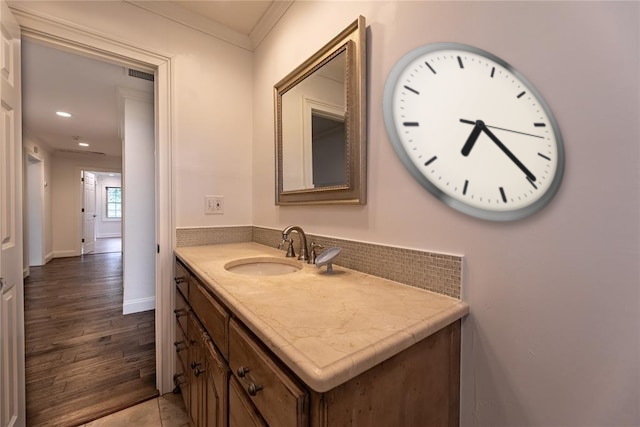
7:24:17
